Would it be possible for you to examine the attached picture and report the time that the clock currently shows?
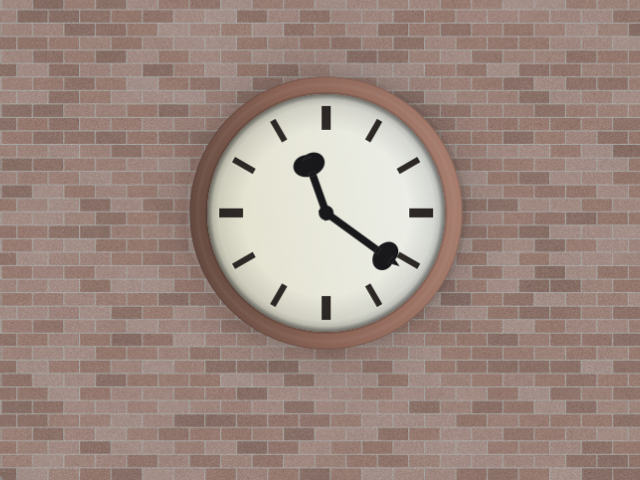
11:21
